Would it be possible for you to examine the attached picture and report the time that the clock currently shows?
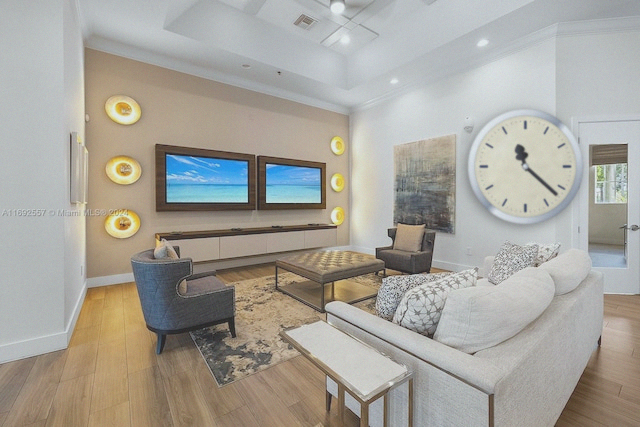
11:22
